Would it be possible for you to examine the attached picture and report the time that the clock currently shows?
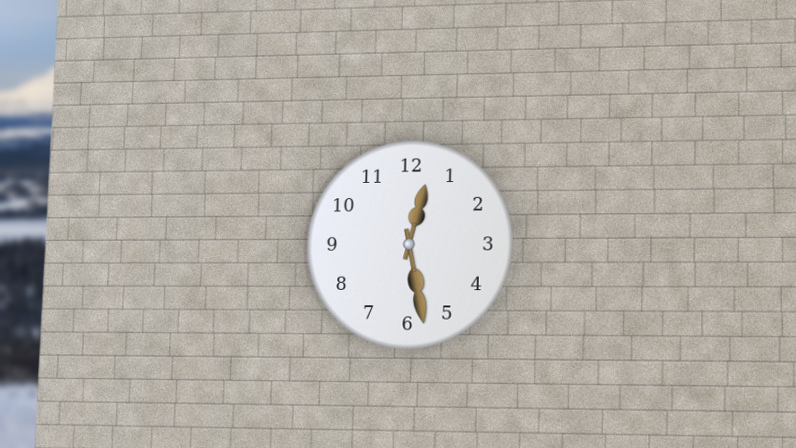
12:28
